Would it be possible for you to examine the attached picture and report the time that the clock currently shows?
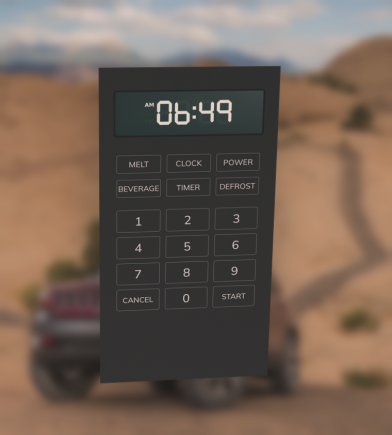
6:49
